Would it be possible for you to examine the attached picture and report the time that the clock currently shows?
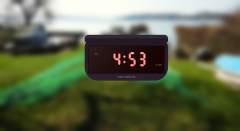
4:53
